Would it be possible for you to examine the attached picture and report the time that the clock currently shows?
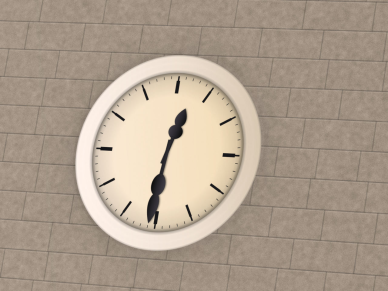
12:31
